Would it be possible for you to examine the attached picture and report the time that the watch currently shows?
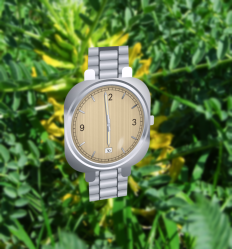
5:59
